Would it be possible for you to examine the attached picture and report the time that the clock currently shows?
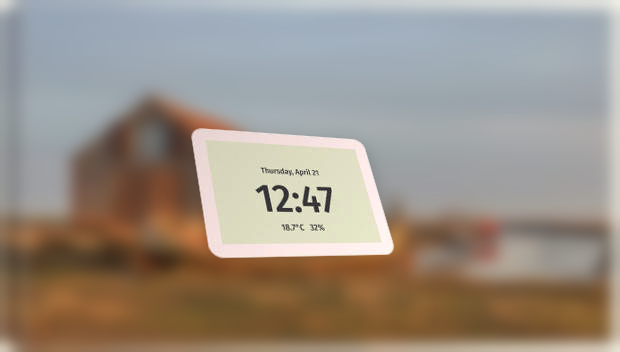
12:47
